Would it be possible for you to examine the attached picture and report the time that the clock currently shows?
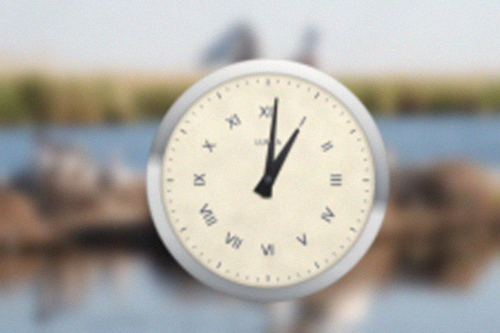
1:01
